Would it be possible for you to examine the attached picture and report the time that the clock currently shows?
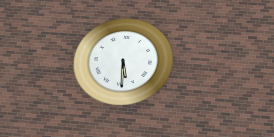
5:29
